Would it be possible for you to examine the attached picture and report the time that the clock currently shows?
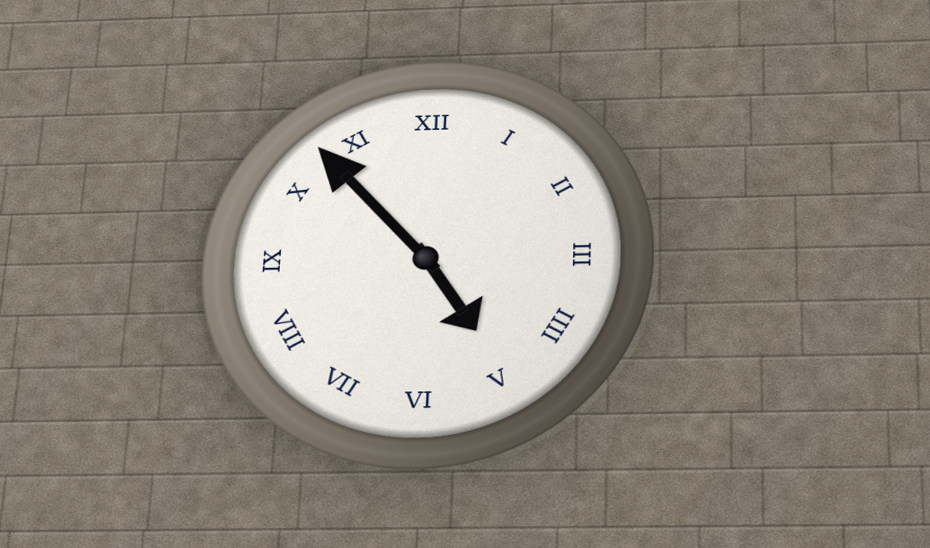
4:53
